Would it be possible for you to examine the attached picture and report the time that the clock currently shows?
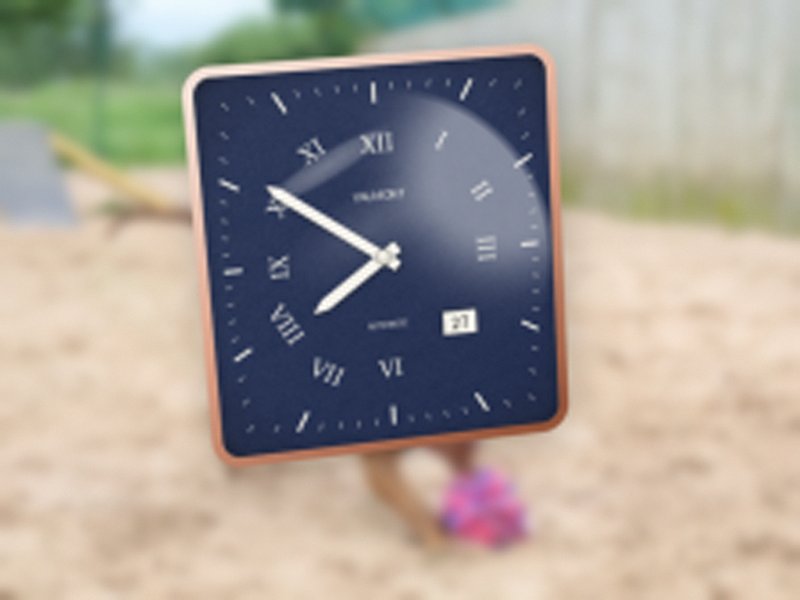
7:51
